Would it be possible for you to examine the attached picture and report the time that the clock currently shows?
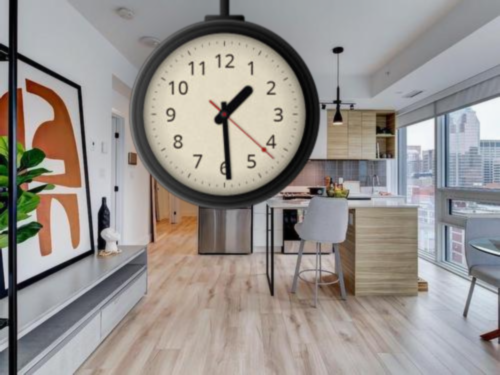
1:29:22
